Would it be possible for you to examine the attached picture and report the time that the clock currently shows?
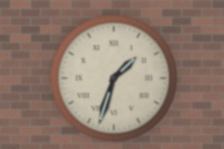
1:33
